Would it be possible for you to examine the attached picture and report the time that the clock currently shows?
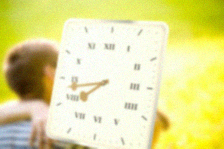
7:43
